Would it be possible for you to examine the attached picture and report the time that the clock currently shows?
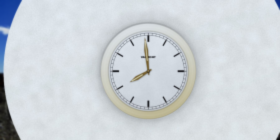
7:59
